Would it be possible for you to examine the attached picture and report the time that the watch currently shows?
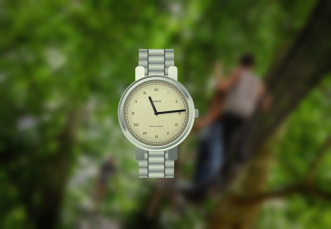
11:14
